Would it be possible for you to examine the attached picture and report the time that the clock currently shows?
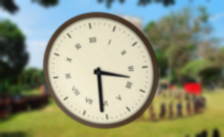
3:31
